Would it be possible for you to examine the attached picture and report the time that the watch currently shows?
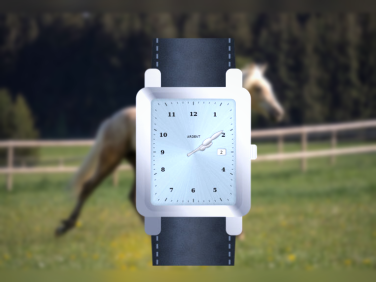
2:09
